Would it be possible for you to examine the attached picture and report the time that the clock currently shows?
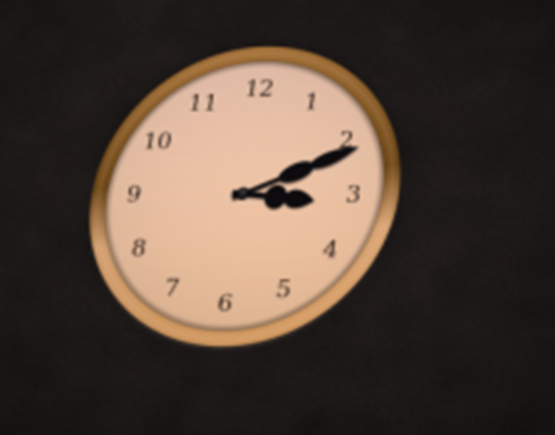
3:11
